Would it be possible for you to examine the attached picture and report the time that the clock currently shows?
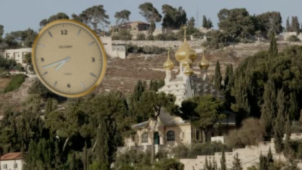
7:42
